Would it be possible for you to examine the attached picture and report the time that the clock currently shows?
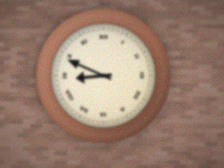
8:49
